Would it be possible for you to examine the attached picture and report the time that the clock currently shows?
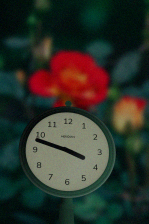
3:48
